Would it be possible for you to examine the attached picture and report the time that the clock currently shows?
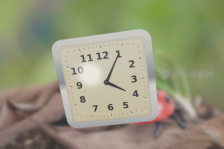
4:05
